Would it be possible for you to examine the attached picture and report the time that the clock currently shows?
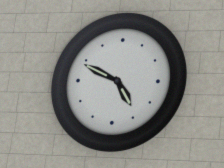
4:49
